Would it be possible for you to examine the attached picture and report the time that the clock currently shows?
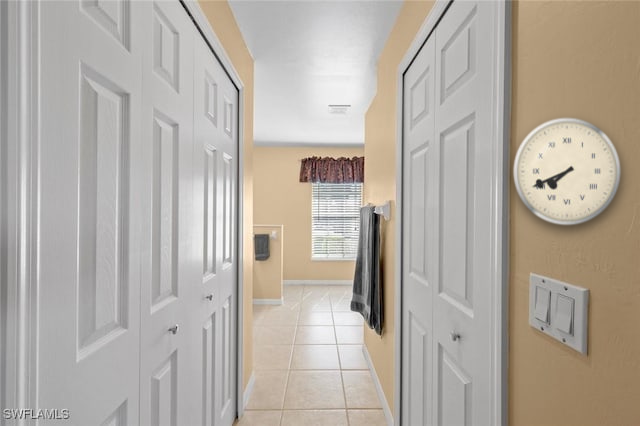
7:41
